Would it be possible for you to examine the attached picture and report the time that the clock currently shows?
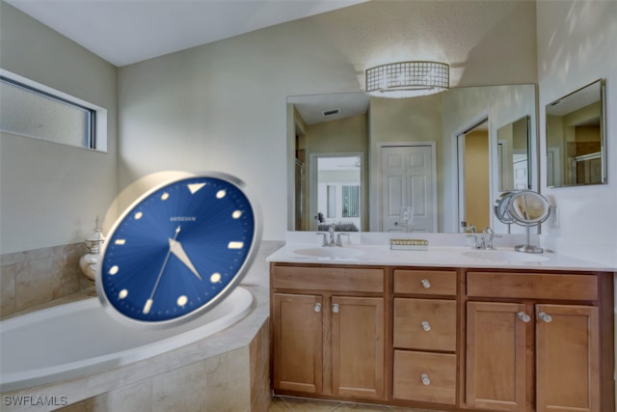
4:21:30
